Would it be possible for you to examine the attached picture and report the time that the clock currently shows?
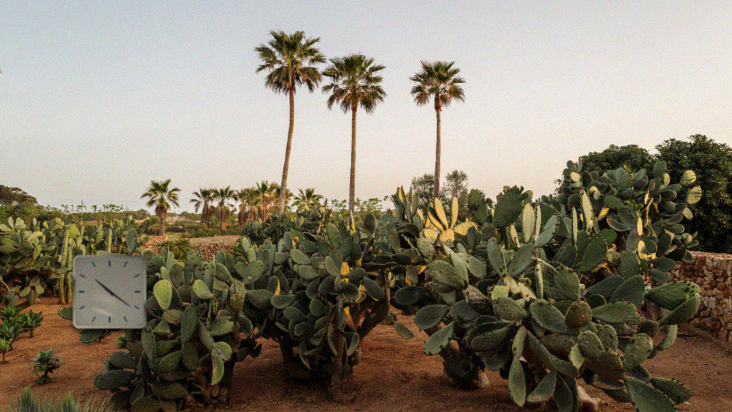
10:21
